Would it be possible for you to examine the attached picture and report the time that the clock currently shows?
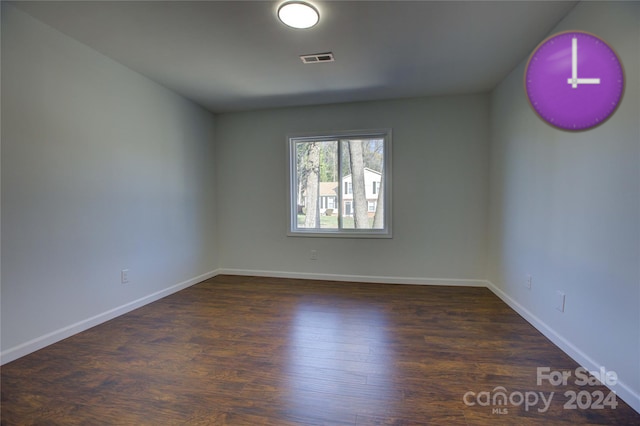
3:00
